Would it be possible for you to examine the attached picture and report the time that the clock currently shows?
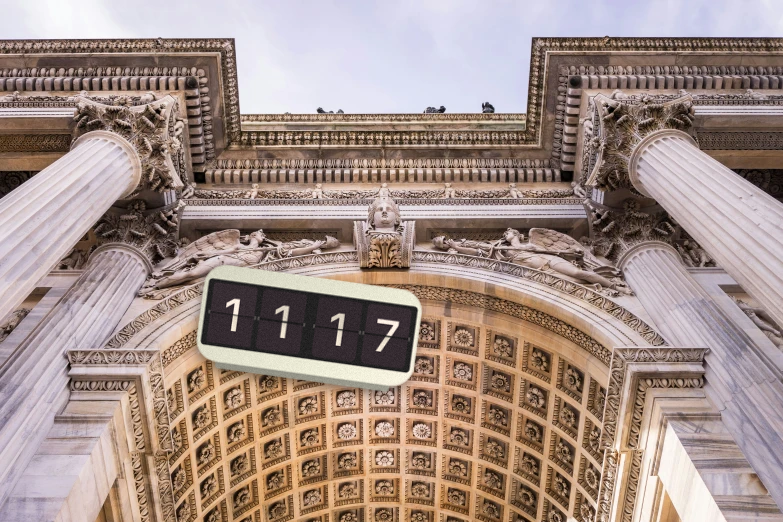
11:17
